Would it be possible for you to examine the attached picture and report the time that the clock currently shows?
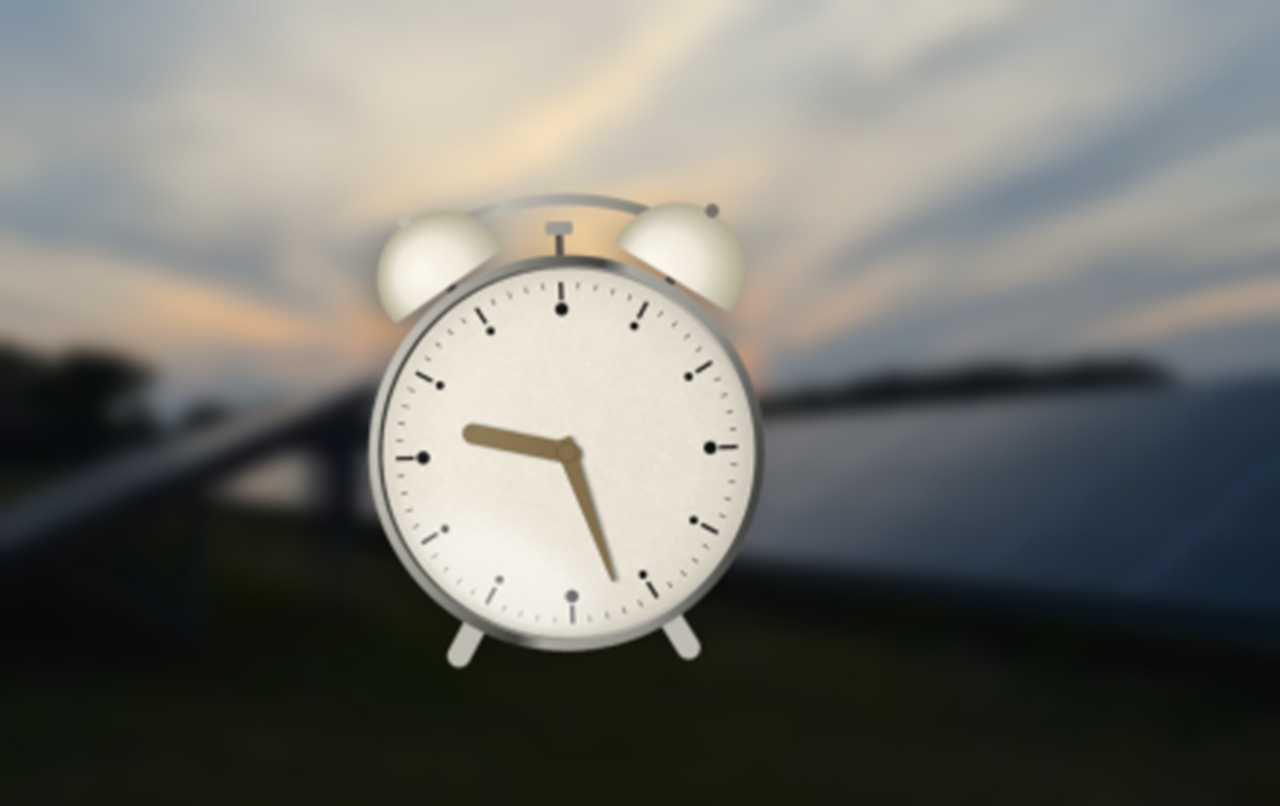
9:27
